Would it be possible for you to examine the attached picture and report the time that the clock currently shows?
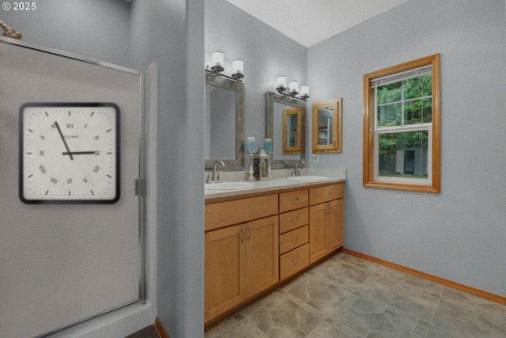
2:56
